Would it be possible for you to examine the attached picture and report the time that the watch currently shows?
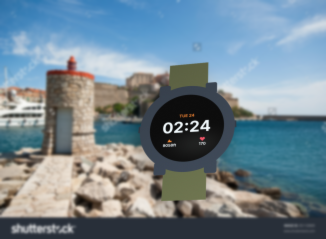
2:24
